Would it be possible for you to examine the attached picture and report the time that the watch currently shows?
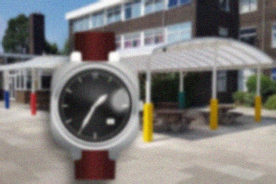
1:35
